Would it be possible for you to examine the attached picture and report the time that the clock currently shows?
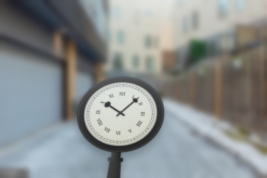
10:07
